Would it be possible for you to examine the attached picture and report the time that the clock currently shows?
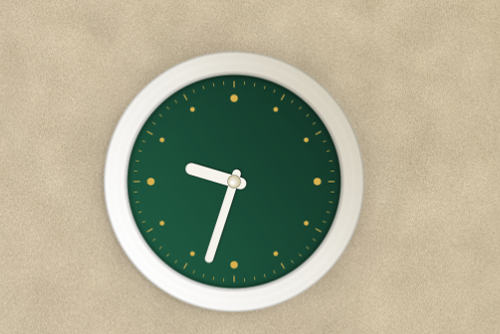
9:33
